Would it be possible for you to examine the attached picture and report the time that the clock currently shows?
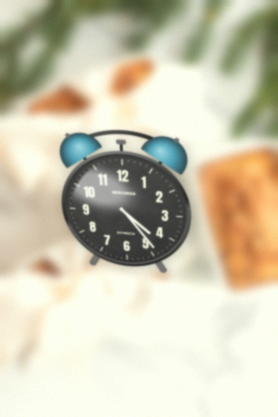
4:24
